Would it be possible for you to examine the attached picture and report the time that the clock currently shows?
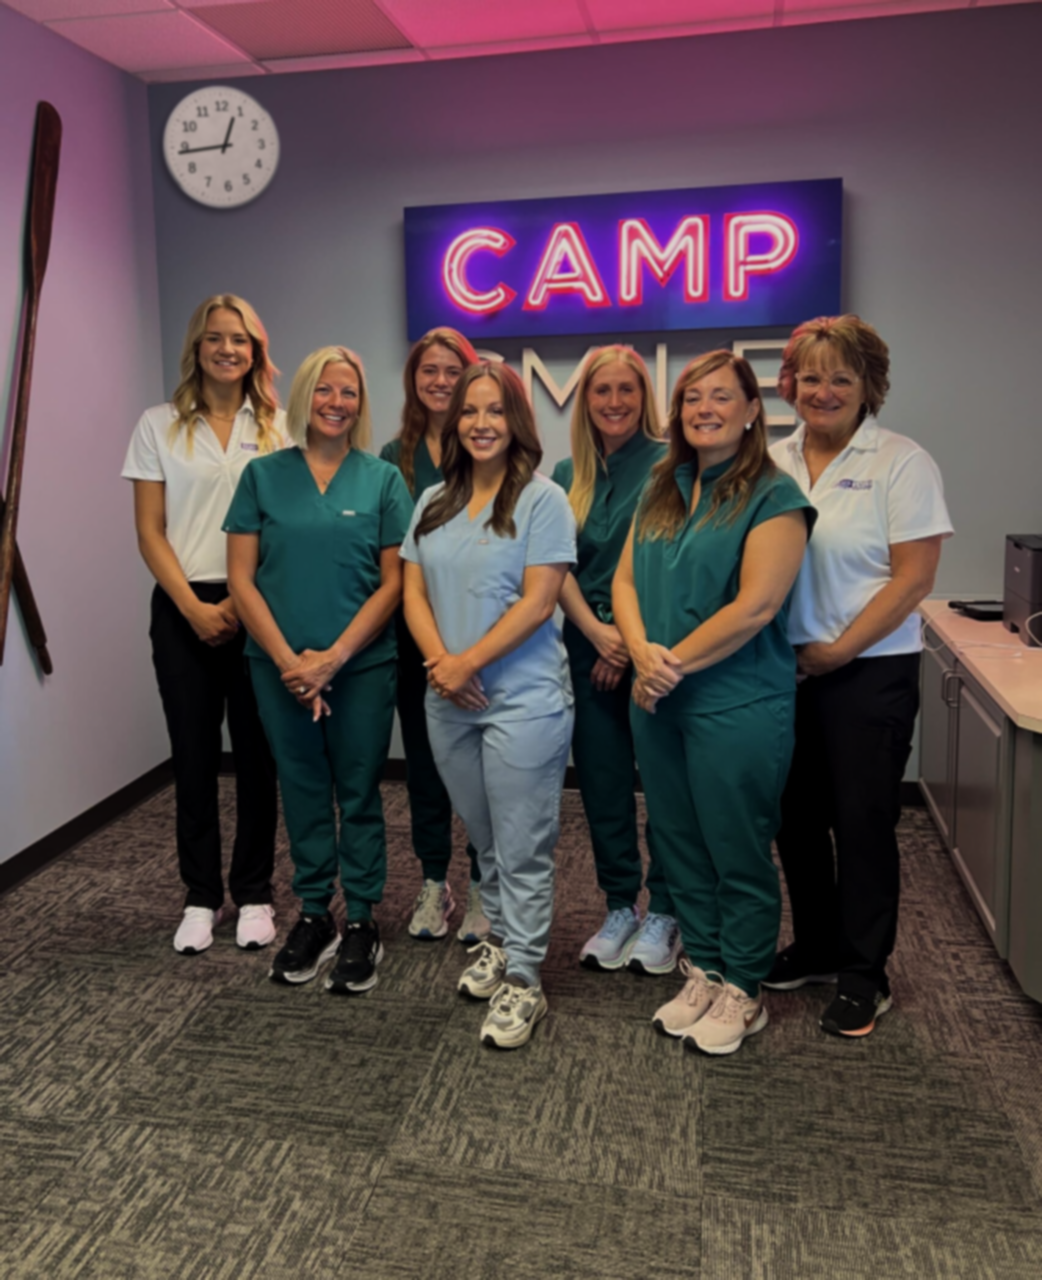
12:44
